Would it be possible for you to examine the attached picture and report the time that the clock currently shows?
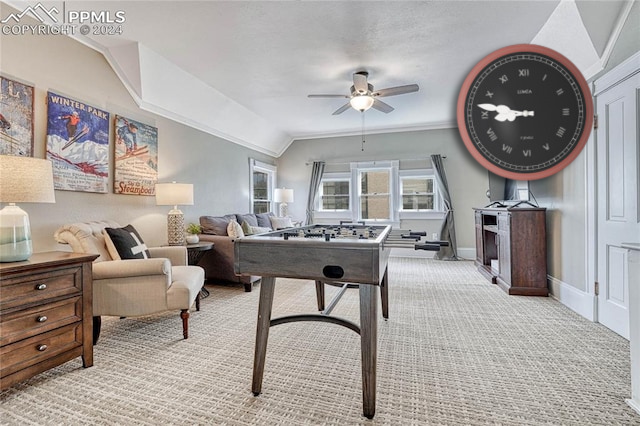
8:47
